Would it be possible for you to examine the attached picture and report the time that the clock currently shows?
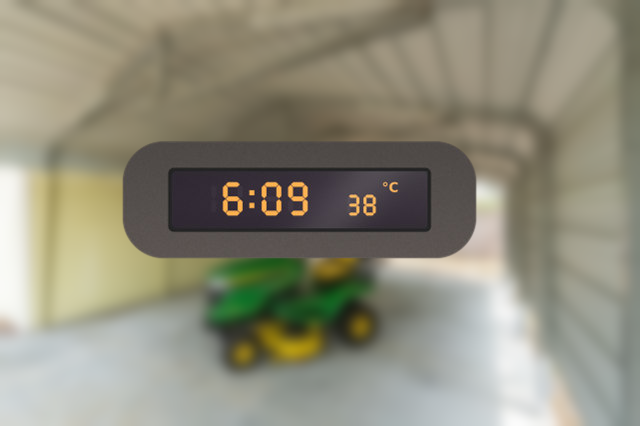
6:09
